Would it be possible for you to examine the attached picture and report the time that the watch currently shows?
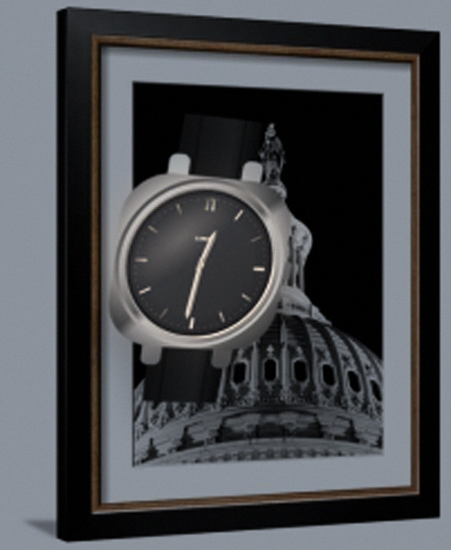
12:31
